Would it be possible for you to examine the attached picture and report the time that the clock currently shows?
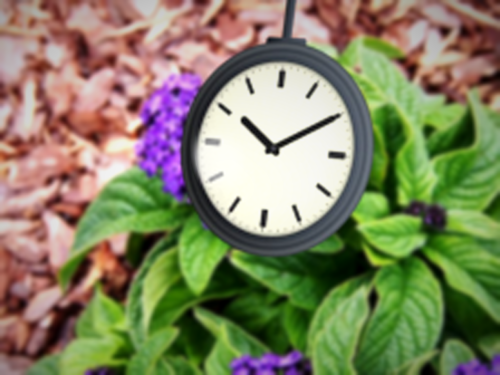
10:10
